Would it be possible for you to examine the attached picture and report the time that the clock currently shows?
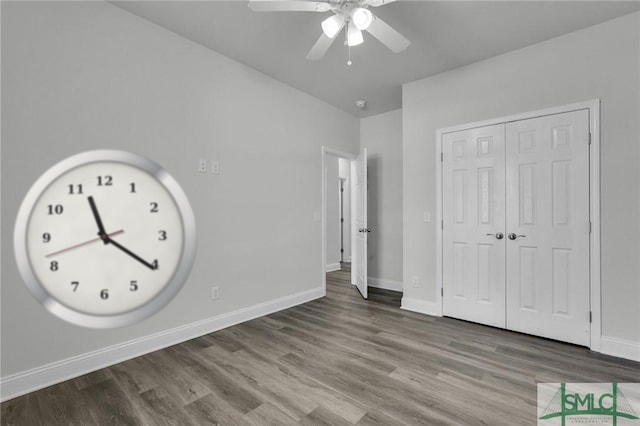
11:20:42
